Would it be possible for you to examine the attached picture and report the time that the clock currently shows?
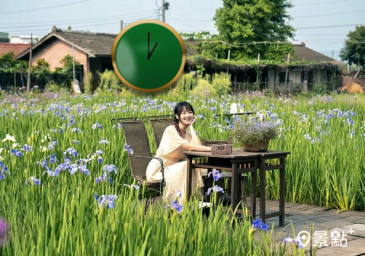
1:00
